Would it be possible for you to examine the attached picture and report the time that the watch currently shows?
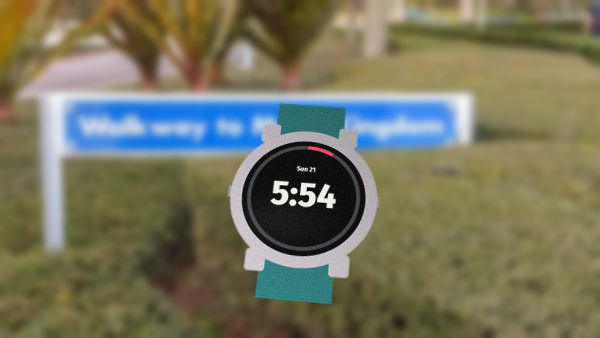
5:54
